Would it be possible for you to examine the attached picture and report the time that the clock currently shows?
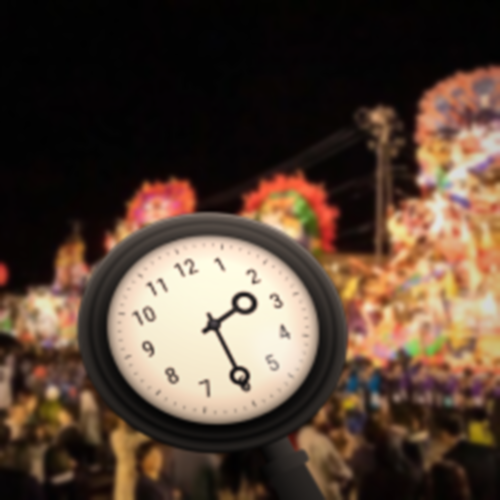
2:30
